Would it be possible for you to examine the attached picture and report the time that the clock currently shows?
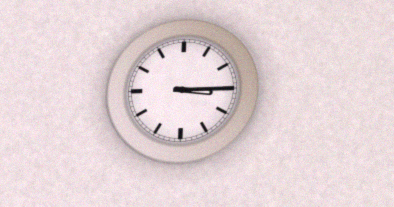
3:15
